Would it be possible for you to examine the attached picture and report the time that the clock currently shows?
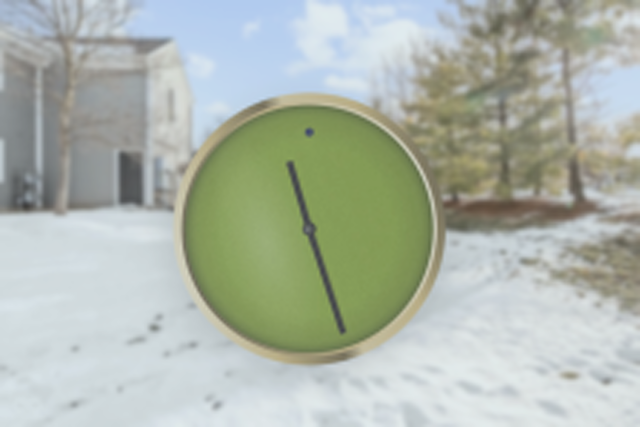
11:27
